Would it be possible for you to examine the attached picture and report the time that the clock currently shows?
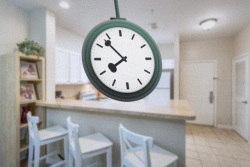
7:53
